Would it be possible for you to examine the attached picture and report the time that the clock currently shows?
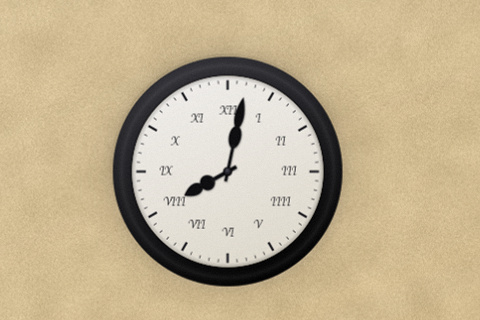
8:02
